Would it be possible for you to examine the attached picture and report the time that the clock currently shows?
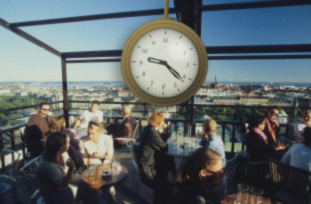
9:22
